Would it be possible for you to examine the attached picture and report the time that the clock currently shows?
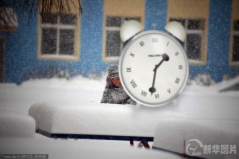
1:32
